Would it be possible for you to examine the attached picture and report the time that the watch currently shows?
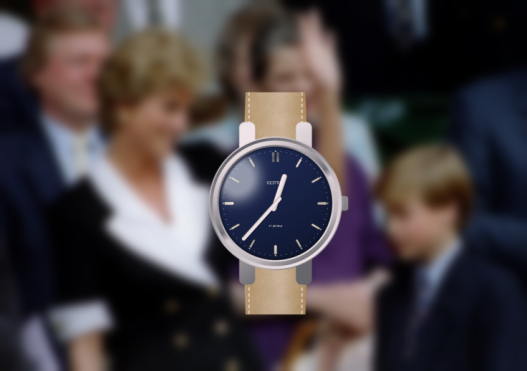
12:37
